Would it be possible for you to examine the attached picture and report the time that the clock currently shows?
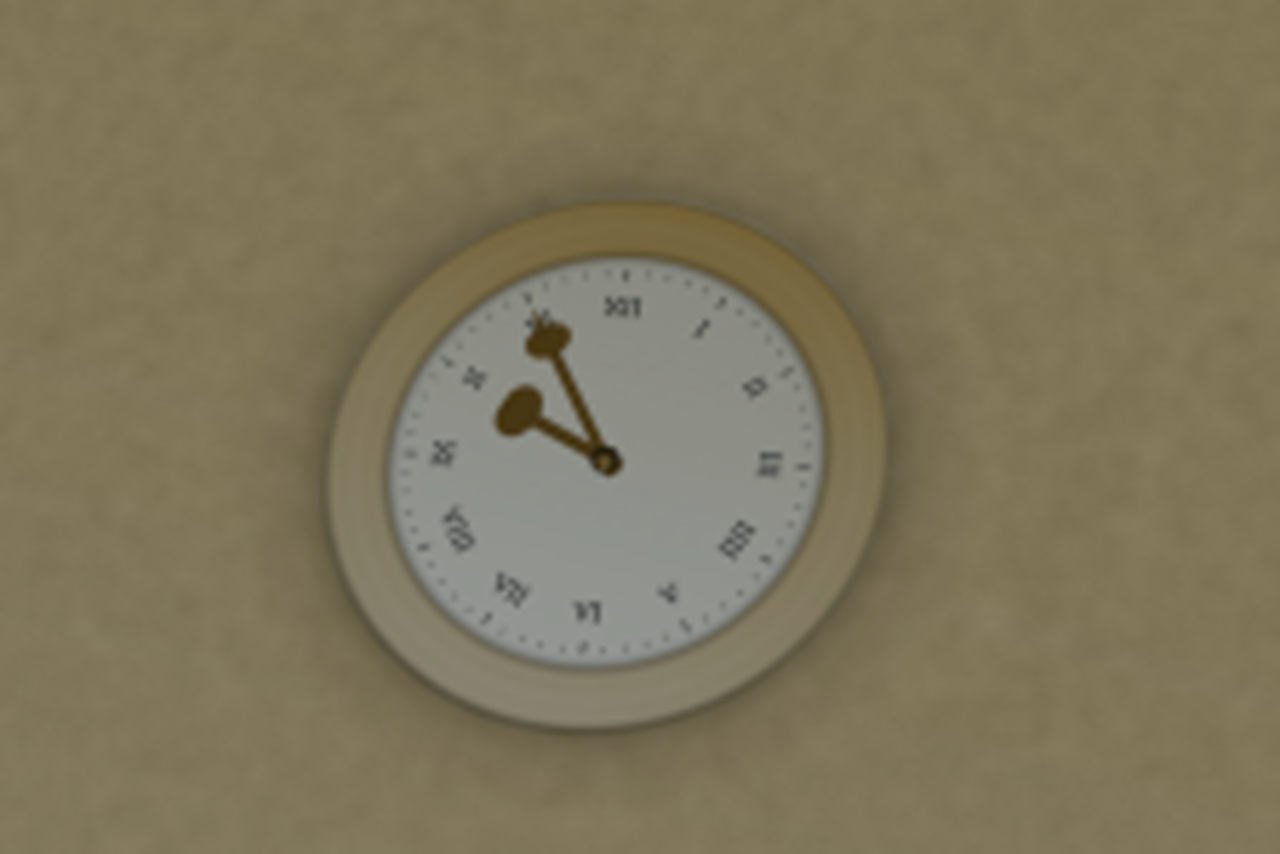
9:55
